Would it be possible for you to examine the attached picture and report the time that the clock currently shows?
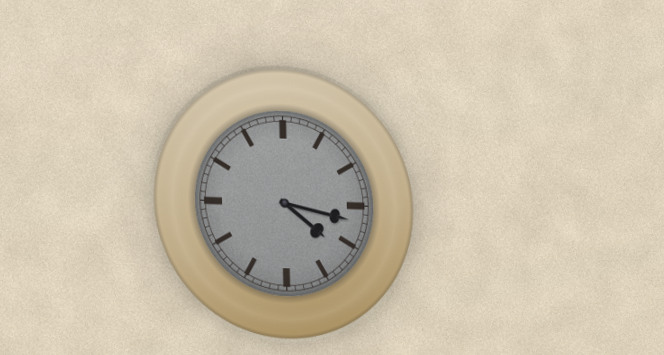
4:17
